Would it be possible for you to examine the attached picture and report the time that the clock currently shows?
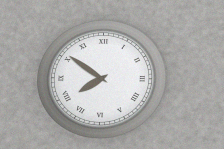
7:51
